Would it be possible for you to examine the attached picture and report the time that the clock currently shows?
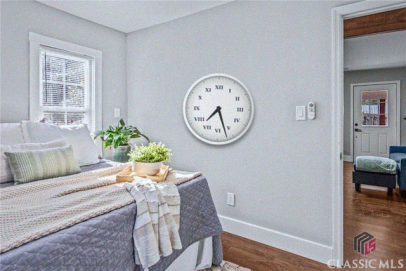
7:27
